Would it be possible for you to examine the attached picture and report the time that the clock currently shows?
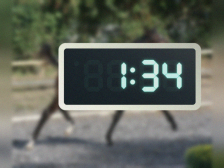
1:34
